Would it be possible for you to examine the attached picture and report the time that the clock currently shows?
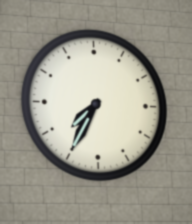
7:35
